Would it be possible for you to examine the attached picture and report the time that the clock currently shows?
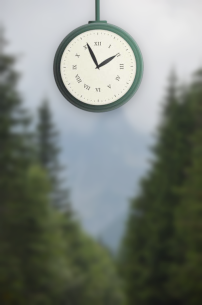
1:56
